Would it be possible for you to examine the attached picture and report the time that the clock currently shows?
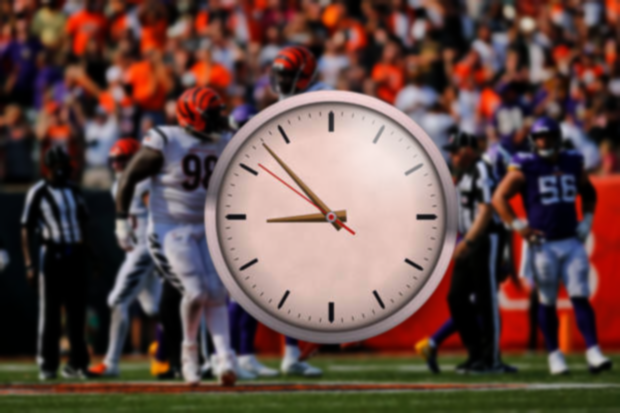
8:52:51
